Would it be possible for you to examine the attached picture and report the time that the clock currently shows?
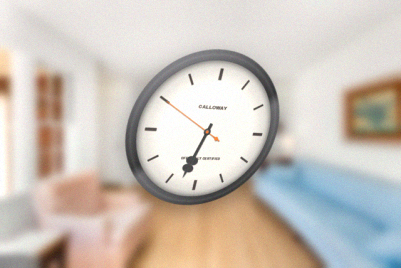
6:32:50
